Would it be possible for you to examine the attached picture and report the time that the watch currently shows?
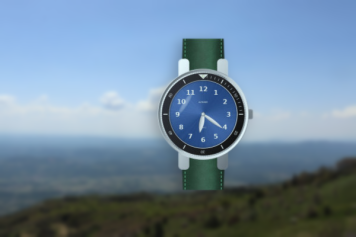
6:21
